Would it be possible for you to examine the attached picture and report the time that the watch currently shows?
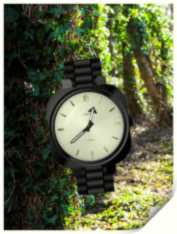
12:39
